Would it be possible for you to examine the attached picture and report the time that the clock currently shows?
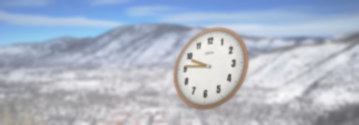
9:46
